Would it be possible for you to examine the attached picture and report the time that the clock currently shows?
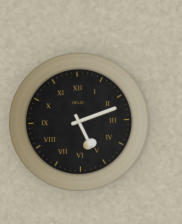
5:12
